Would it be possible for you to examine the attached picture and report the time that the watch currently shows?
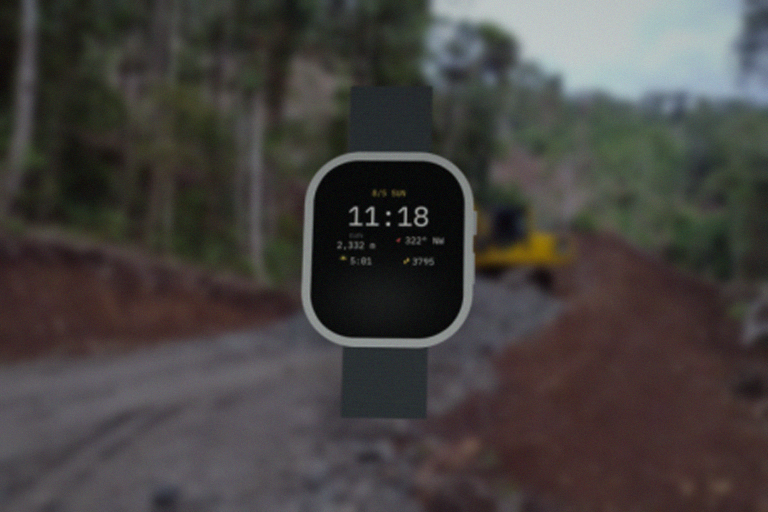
11:18
